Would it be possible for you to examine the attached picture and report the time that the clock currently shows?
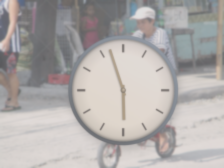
5:57
